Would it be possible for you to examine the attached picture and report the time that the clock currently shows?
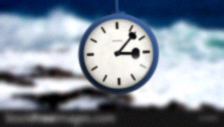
3:07
